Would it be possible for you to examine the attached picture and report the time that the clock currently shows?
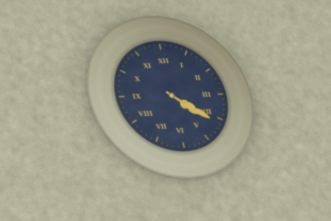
4:21
